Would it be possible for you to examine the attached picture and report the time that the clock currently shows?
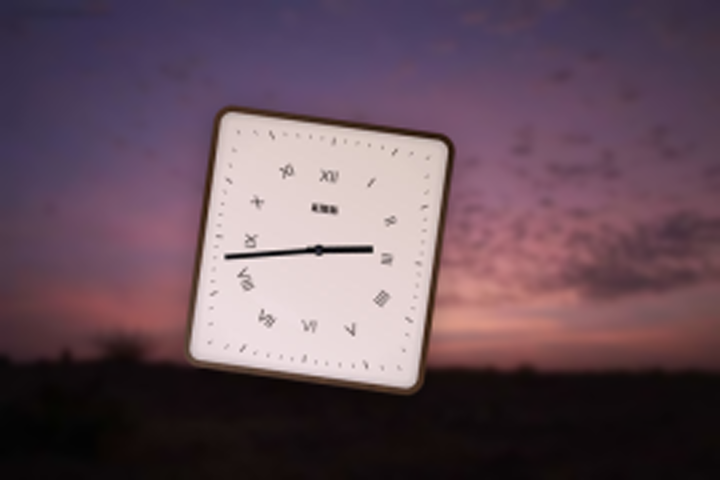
2:43
